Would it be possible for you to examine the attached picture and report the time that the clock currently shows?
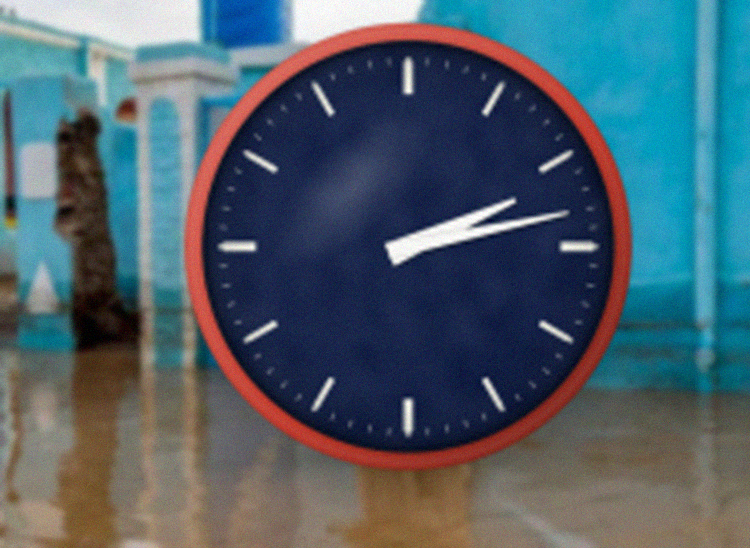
2:13
